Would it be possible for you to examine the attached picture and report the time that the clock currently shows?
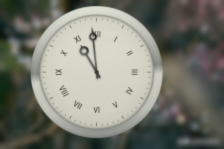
10:59
